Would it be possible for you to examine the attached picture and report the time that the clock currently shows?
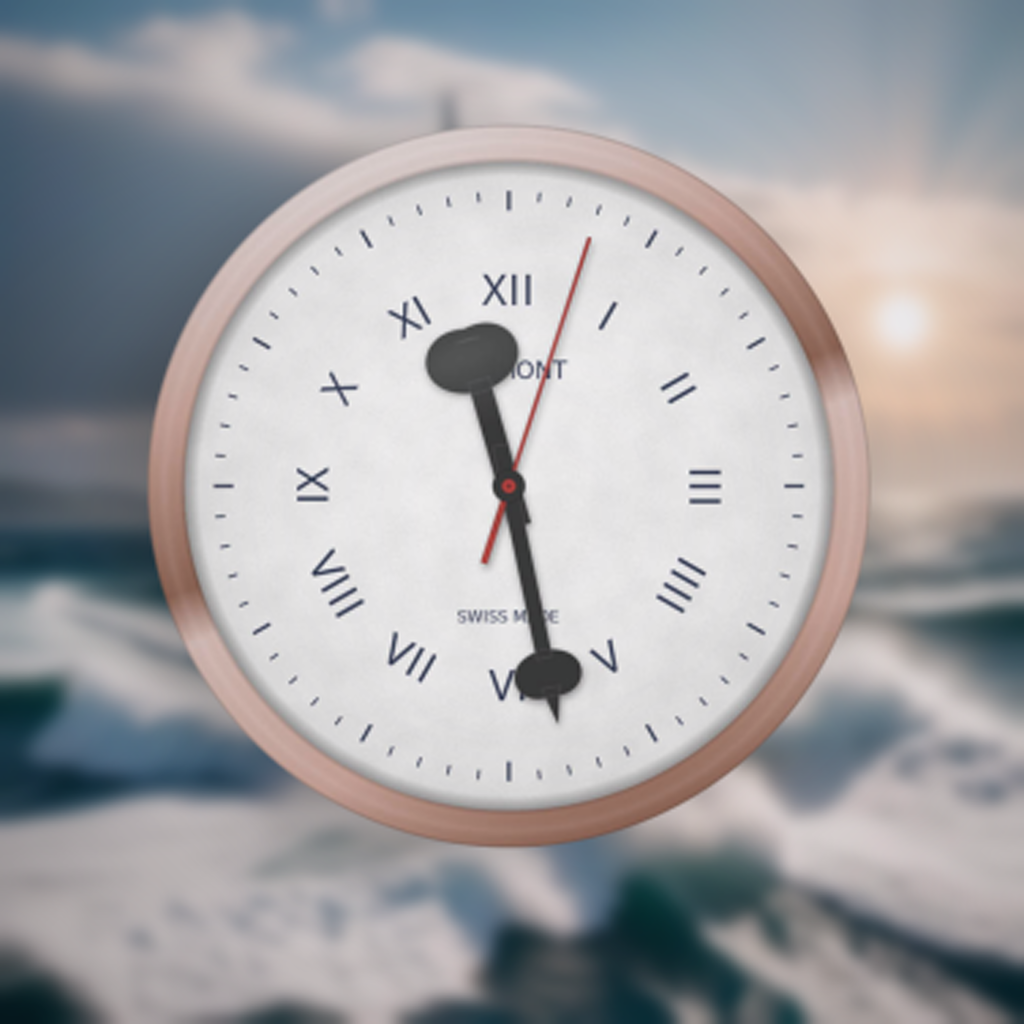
11:28:03
